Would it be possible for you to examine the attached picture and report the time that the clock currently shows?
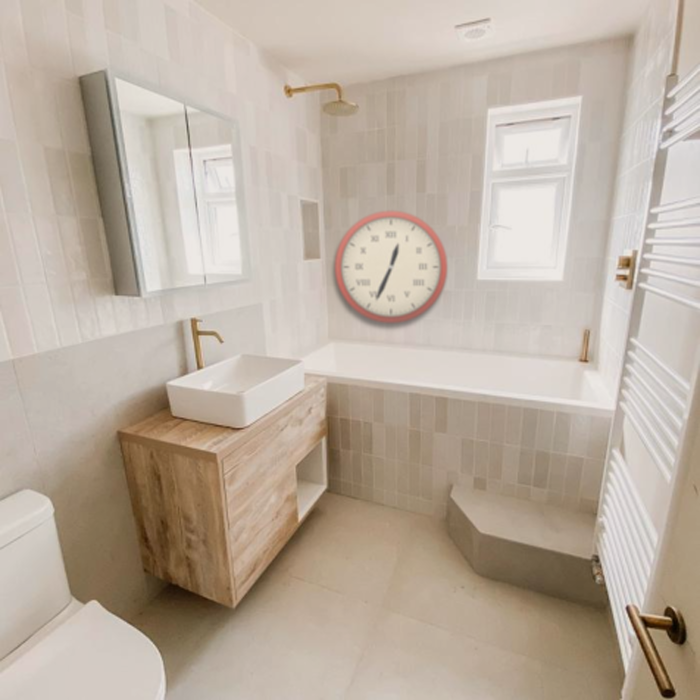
12:34
